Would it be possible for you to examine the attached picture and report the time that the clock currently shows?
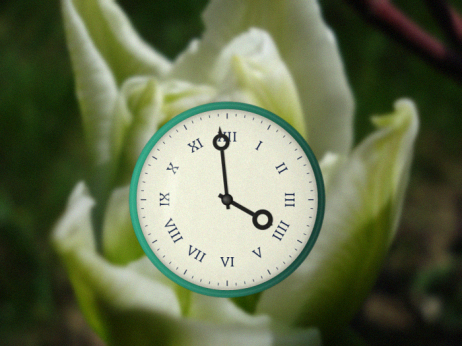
3:59
